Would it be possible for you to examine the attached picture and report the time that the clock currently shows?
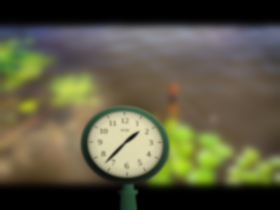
1:37
